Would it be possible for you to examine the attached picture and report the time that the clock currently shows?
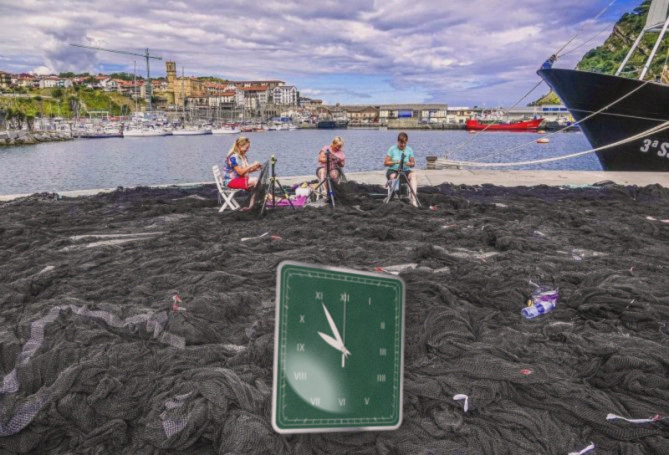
9:55:00
